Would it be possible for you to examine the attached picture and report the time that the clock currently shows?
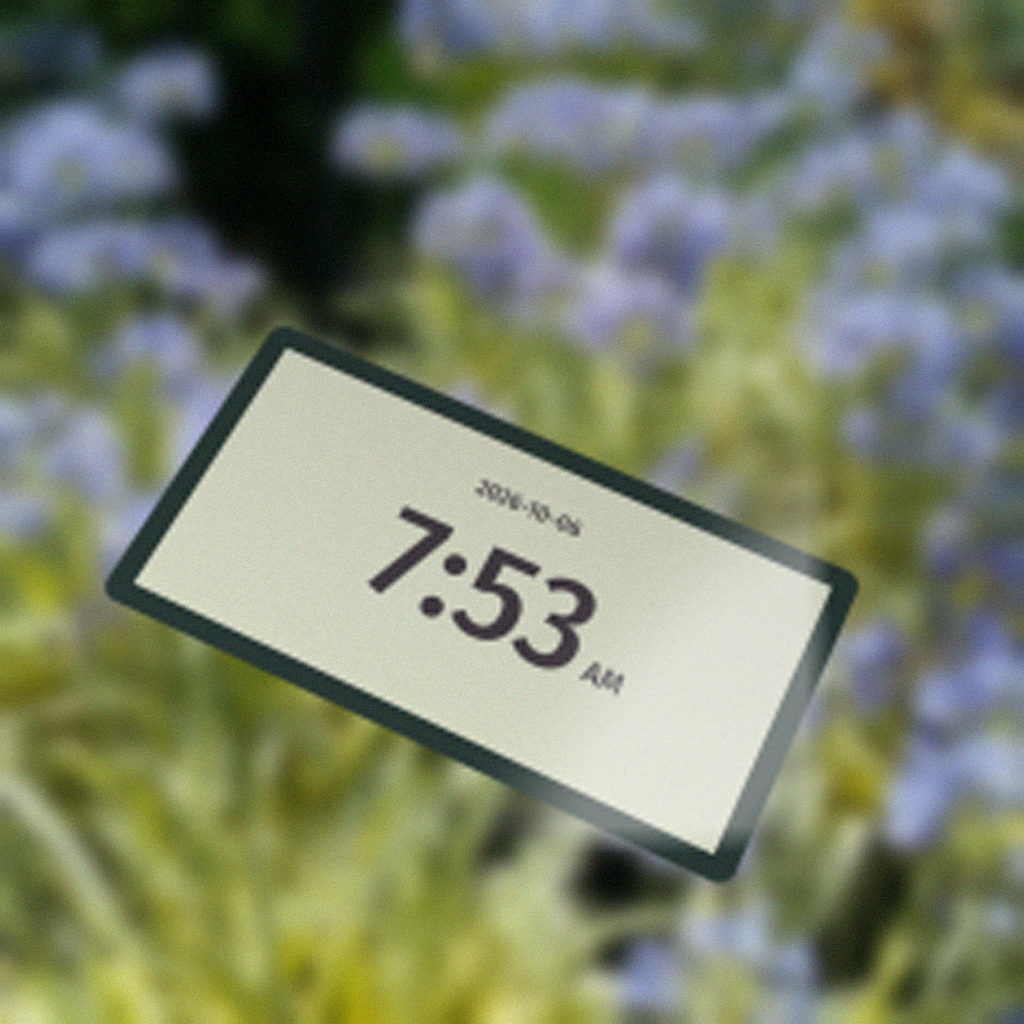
7:53
